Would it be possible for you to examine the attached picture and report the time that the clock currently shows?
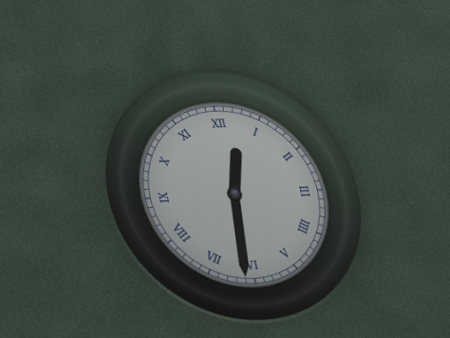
12:31
